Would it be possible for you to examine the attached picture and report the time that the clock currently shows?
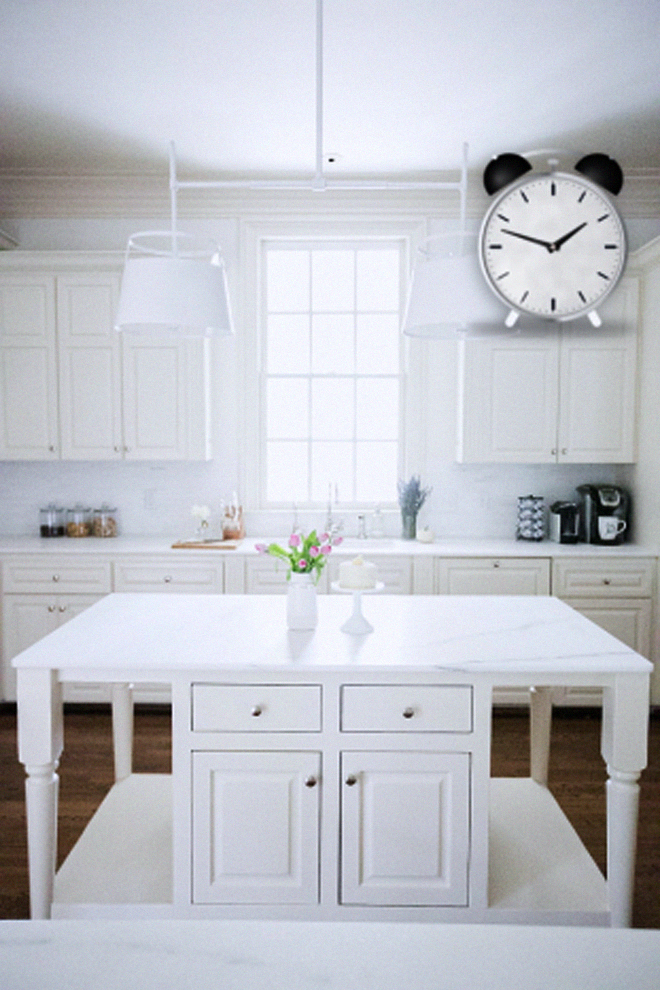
1:48
